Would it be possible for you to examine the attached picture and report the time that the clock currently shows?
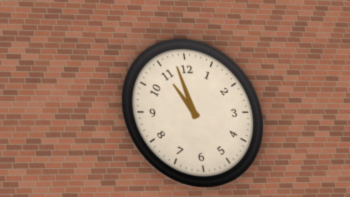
10:58
